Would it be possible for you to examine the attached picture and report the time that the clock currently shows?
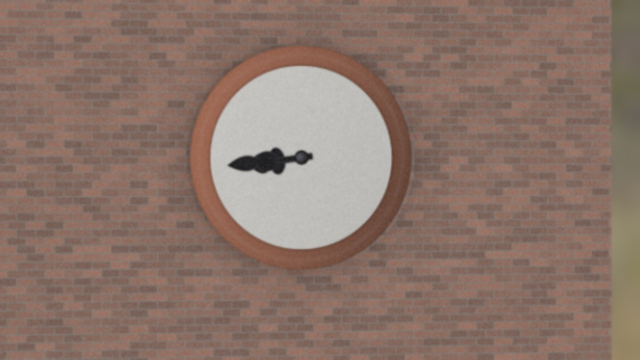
8:44
